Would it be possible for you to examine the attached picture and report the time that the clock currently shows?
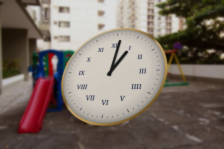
1:01
